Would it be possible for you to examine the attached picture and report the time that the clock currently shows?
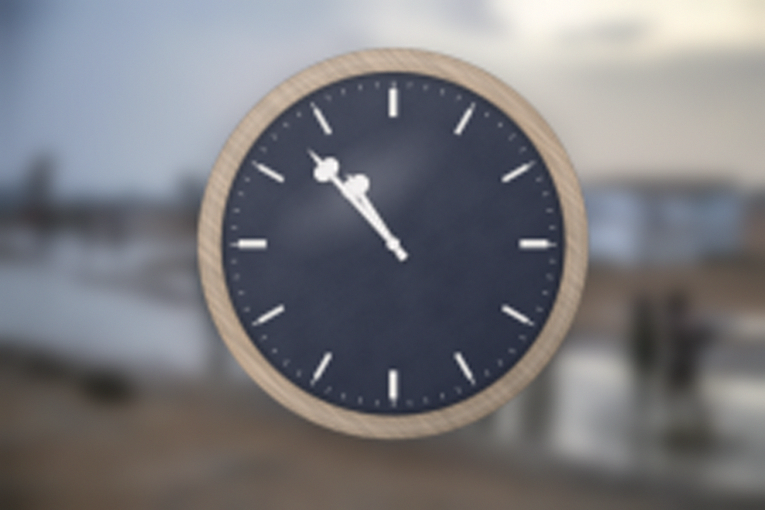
10:53
